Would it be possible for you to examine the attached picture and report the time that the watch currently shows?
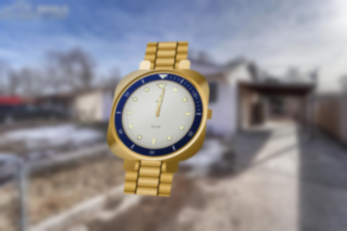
12:01
